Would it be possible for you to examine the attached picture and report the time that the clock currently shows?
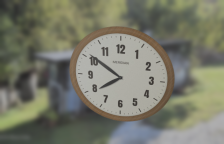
7:51
